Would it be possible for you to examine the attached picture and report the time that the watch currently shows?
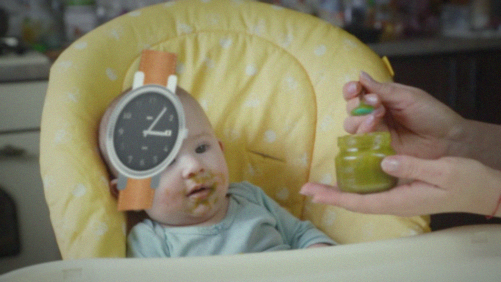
3:06
